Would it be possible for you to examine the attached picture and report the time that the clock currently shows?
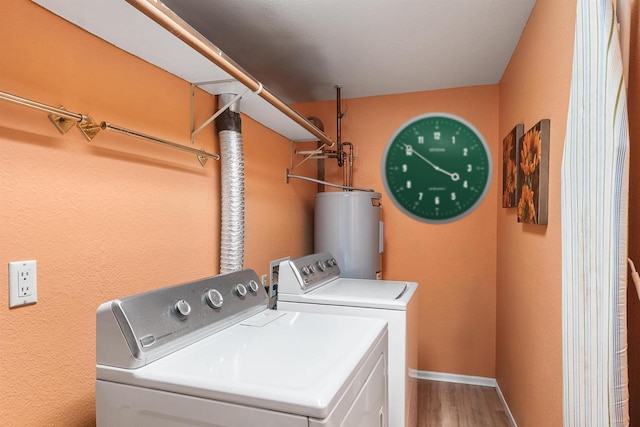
3:51
